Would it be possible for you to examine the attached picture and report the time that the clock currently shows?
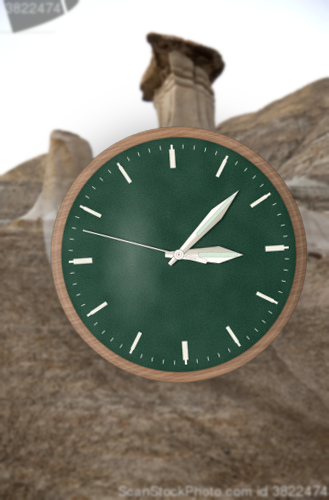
3:07:48
